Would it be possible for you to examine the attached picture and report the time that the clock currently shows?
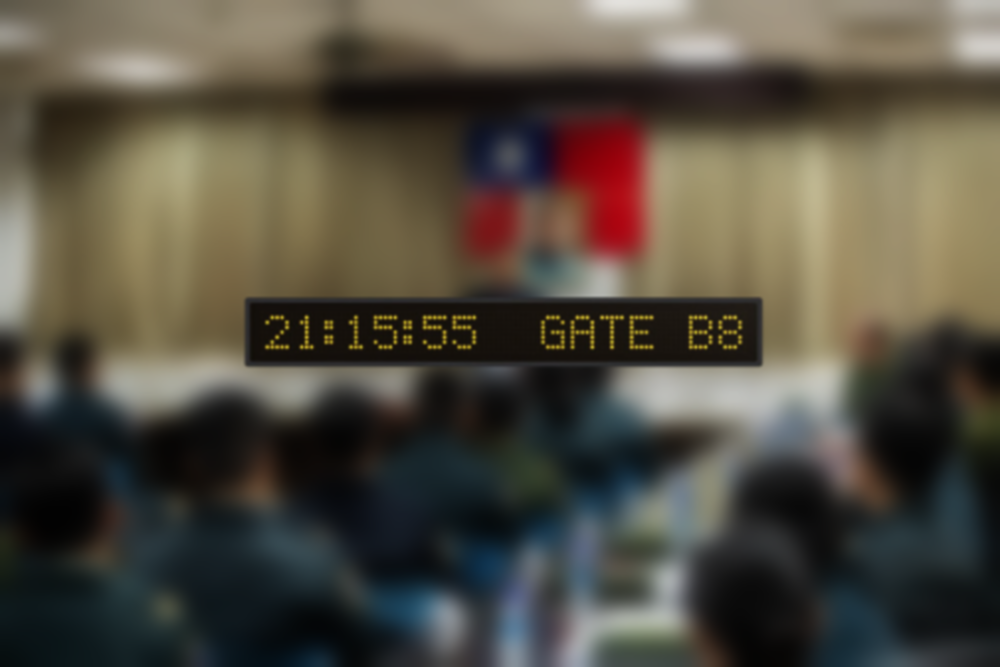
21:15:55
